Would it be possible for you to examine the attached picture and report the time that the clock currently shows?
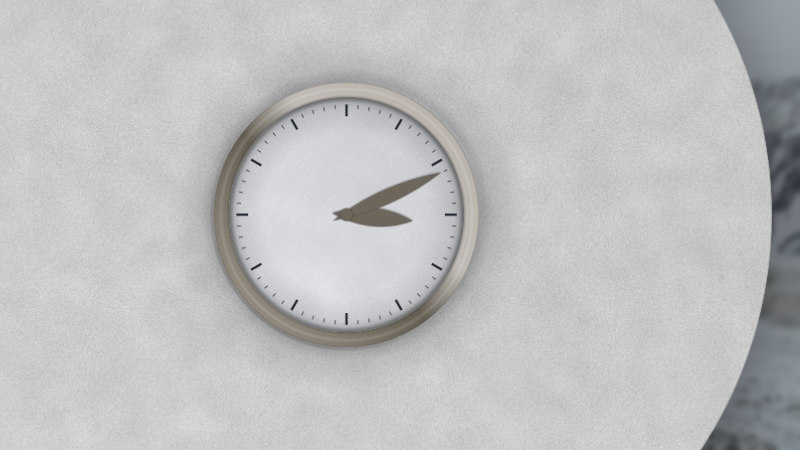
3:11
